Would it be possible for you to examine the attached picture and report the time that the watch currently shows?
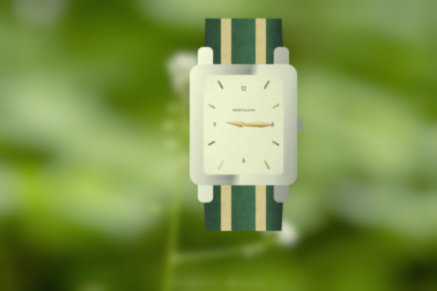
9:15
